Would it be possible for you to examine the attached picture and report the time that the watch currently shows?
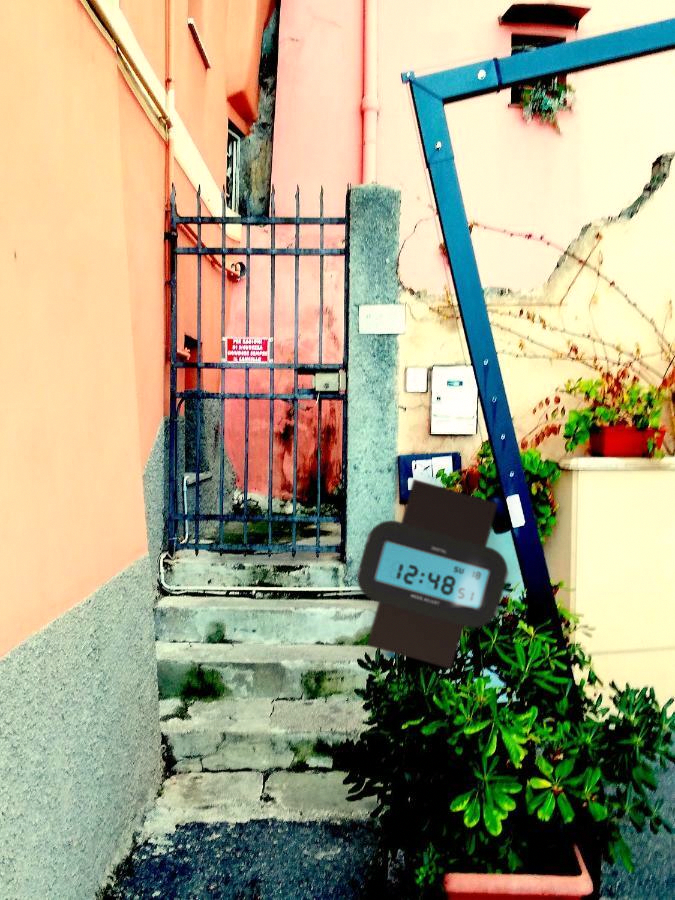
12:48:51
